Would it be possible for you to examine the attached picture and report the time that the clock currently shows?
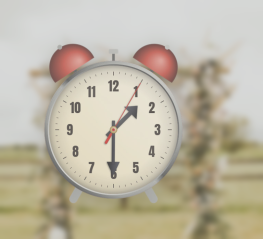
1:30:05
